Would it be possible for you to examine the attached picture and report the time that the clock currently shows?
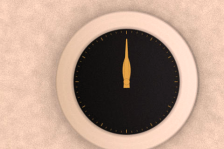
12:00
